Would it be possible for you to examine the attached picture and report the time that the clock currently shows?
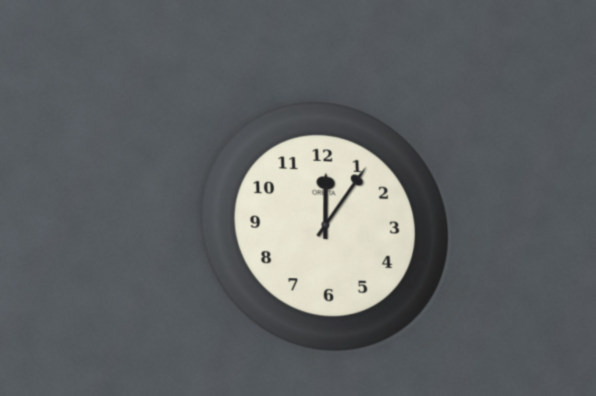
12:06
